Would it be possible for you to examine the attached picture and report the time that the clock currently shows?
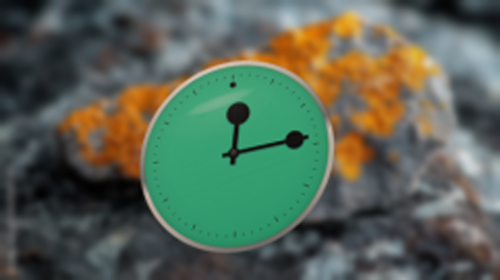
12:14
